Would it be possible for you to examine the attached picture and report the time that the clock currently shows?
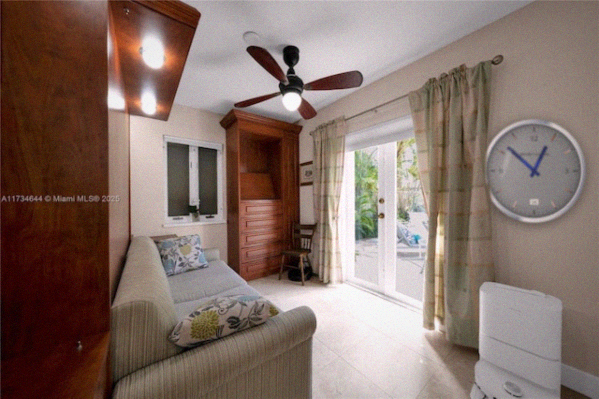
12:52
